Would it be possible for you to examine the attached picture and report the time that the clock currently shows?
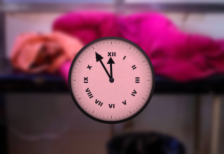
11:55
